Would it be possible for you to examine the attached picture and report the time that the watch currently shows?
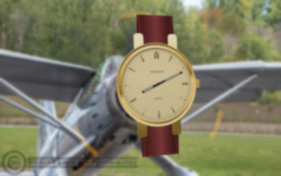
8:11
